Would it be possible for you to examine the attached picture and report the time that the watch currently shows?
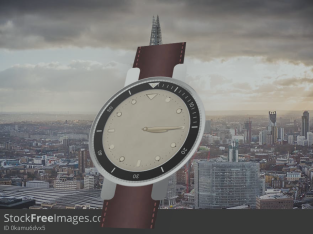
3:15
